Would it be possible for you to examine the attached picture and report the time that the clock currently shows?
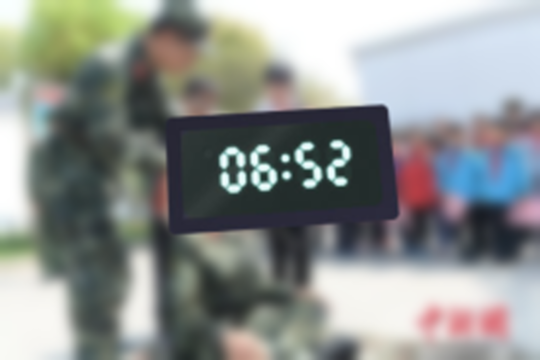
6:52
